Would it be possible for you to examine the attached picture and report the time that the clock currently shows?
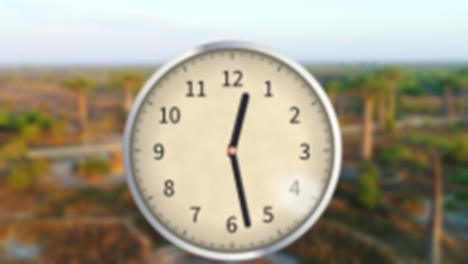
12:28
